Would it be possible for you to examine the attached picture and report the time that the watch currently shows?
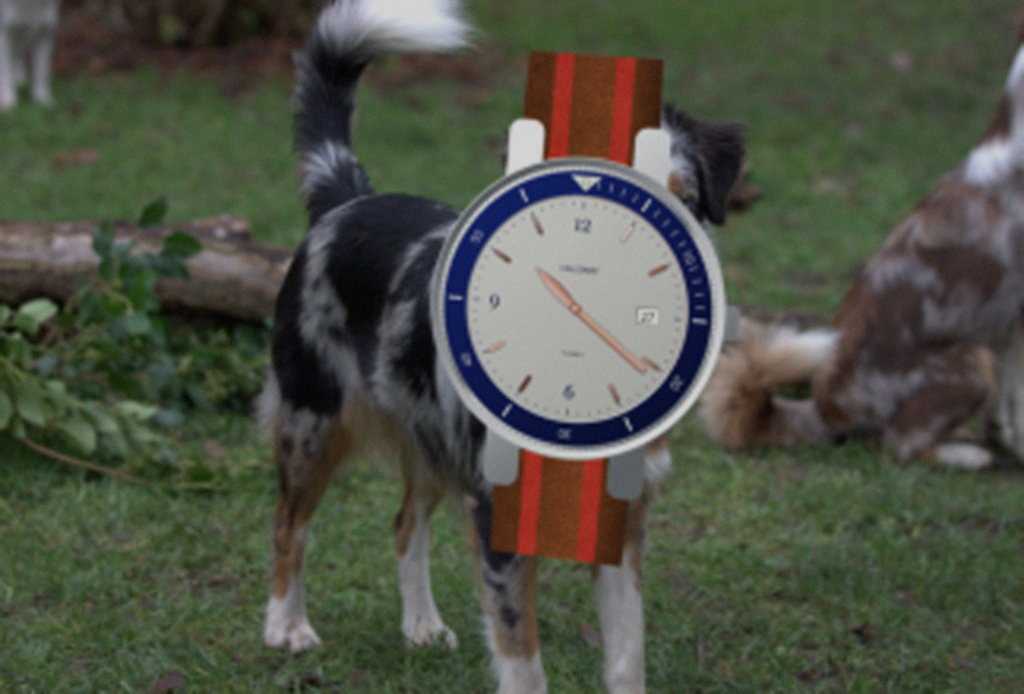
10:21
